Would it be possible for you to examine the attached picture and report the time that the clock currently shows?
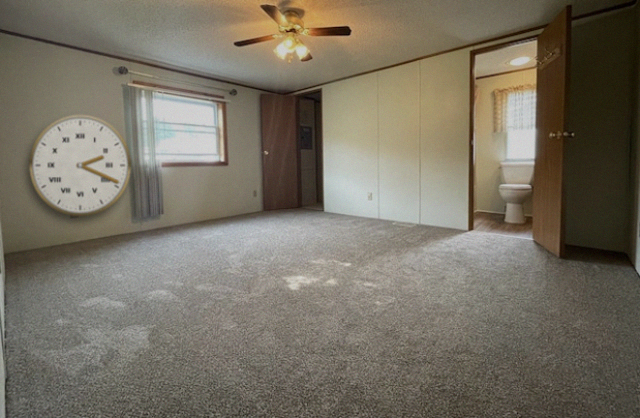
2:19
